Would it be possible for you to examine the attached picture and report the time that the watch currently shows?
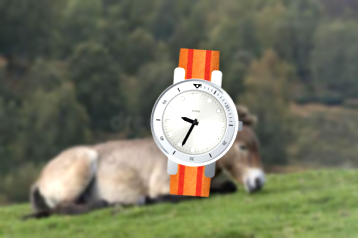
9:34
